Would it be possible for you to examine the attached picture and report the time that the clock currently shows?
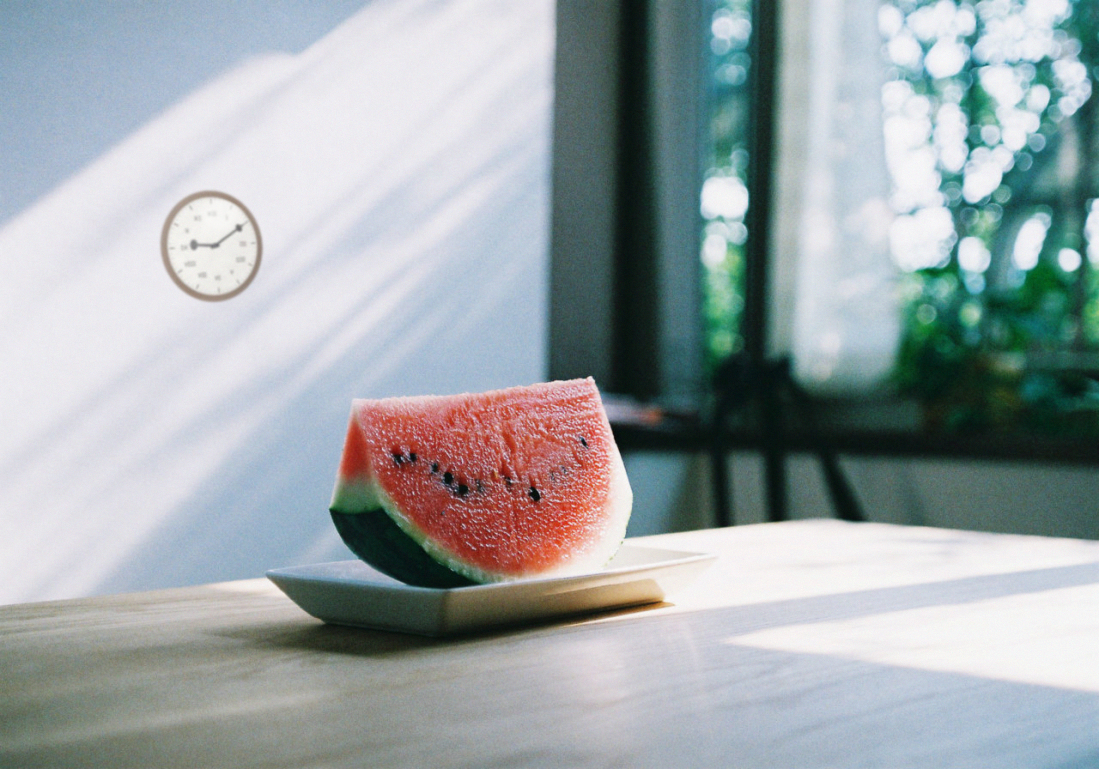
9:10
